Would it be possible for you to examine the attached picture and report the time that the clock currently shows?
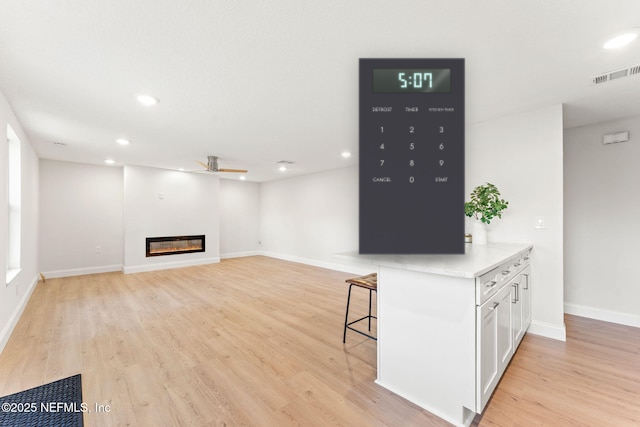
5:07
